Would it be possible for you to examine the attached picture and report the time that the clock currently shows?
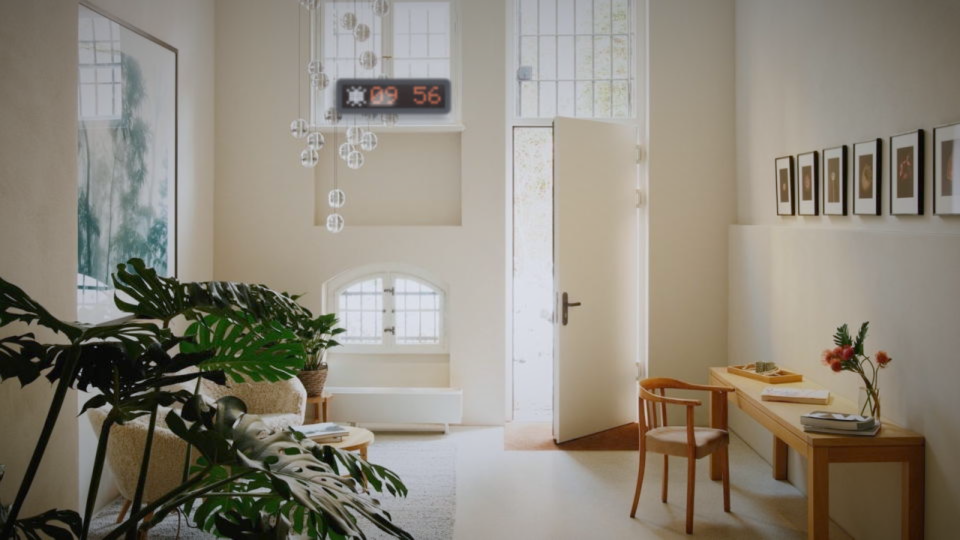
9:56
